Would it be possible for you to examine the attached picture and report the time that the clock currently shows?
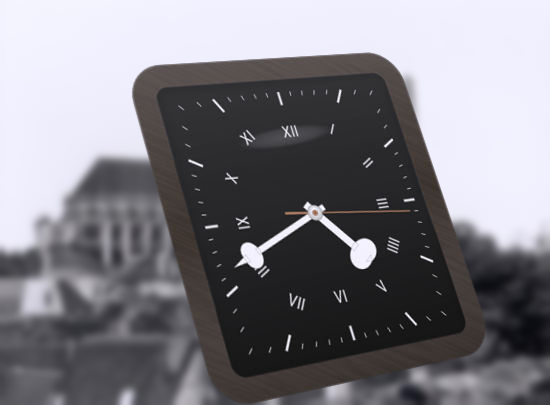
4:41:16
